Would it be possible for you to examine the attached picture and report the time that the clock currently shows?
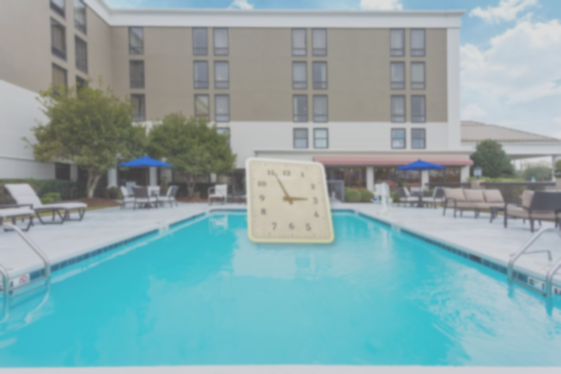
2:56
